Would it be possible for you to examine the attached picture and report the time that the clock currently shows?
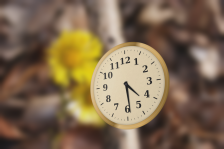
4:29
